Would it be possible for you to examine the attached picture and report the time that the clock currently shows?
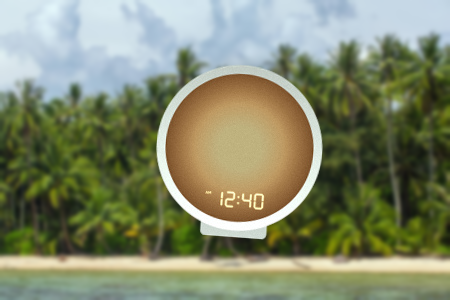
12:40
